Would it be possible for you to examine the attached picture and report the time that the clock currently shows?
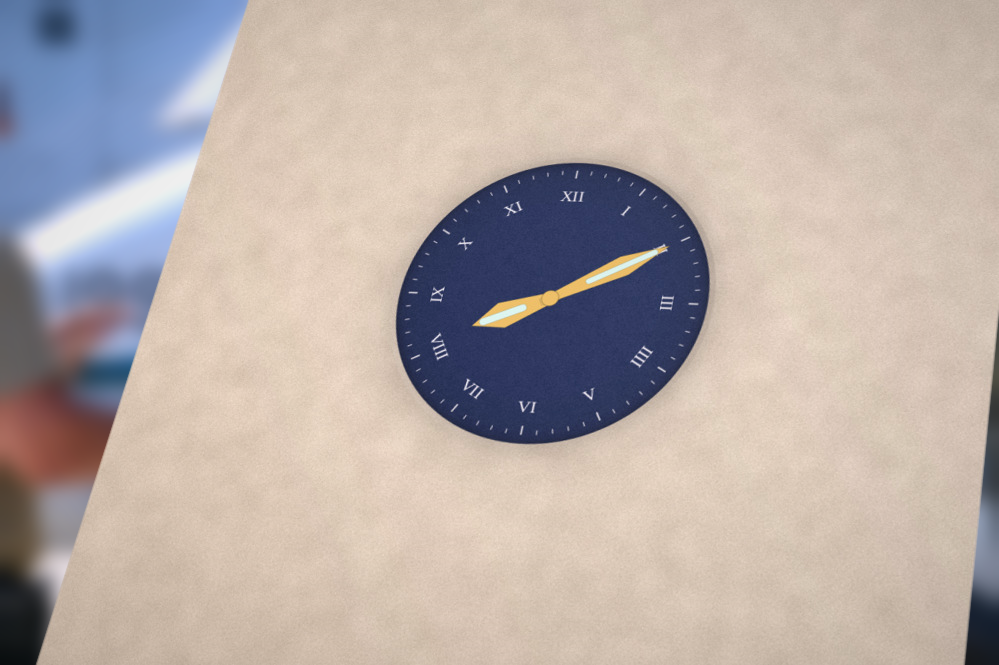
8:10
